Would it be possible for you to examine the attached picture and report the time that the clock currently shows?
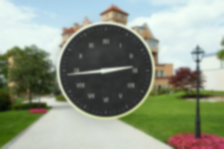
2:44
